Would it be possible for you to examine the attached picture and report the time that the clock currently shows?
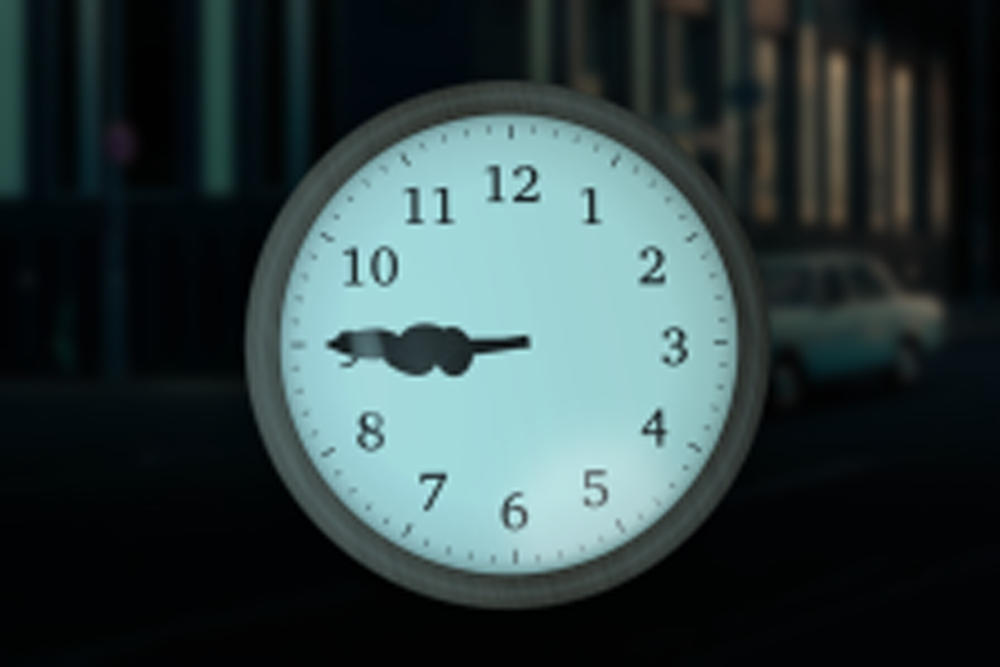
8:45
